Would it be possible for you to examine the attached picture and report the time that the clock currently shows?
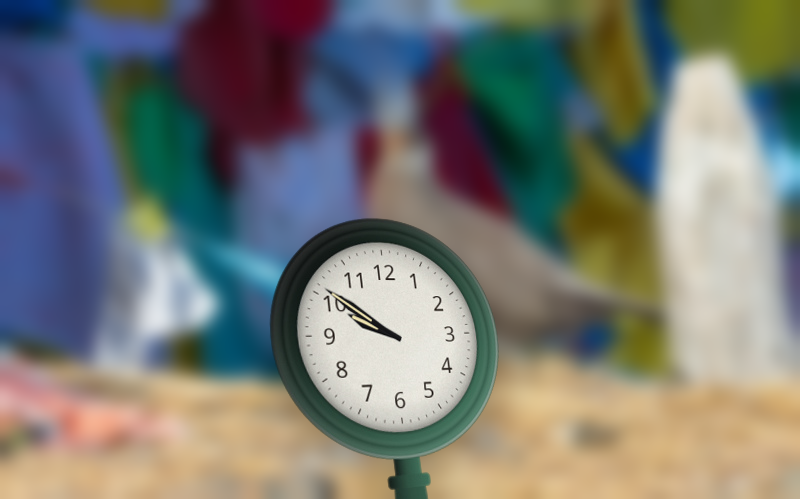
9:51
